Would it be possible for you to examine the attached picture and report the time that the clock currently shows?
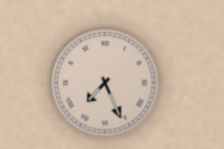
7:26
